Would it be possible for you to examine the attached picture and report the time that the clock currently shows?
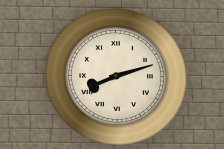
8:12
